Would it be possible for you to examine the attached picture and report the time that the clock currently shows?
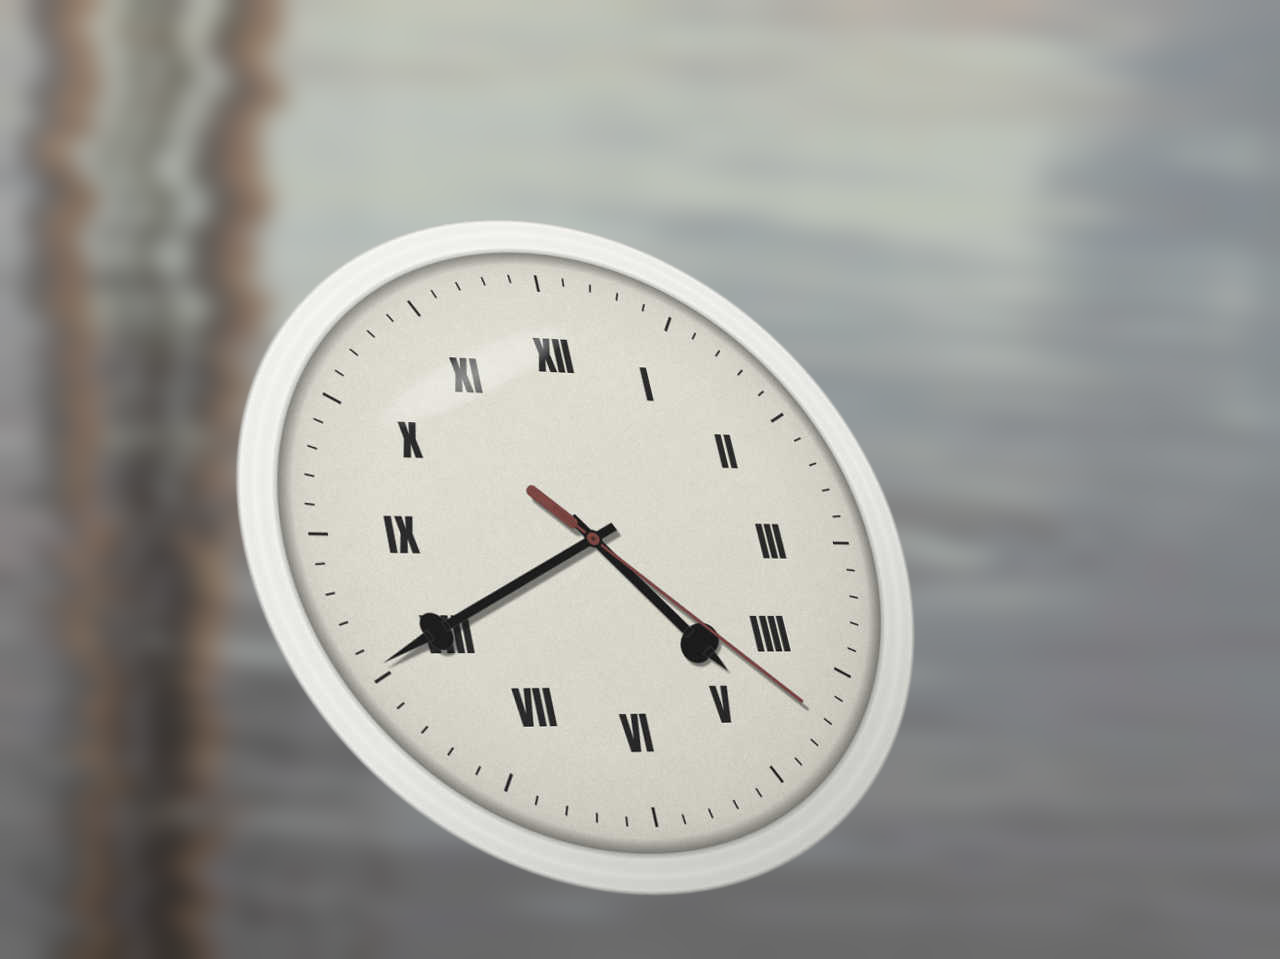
4:40:22
